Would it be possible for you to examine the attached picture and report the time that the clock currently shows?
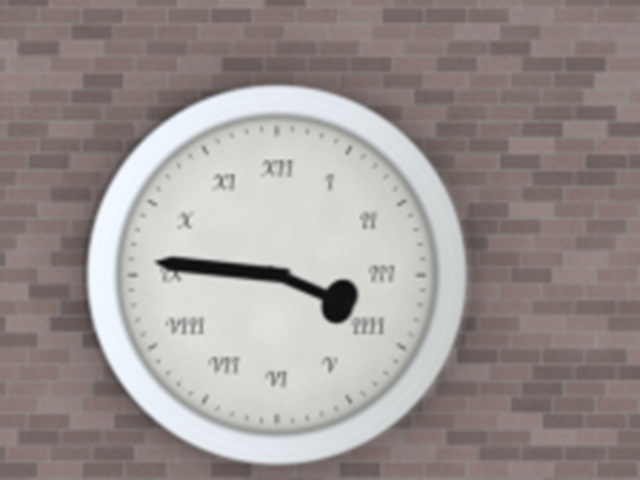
3:46
